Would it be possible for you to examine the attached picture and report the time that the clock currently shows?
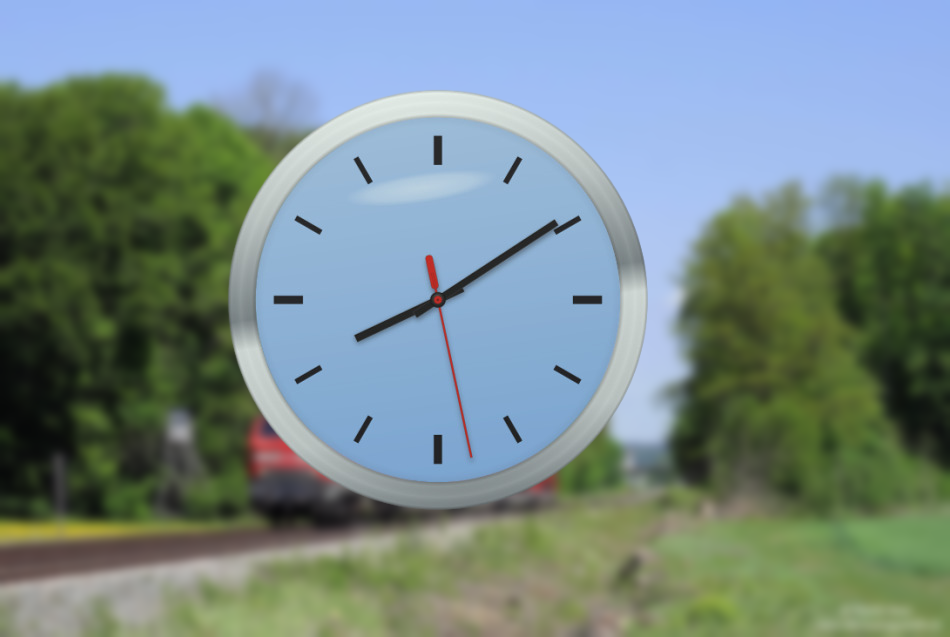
8:09:28
